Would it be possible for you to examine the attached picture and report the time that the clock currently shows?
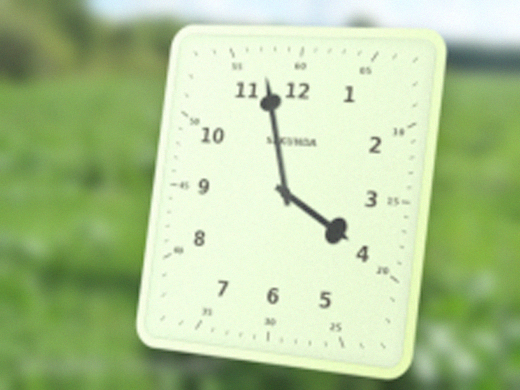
3:57
